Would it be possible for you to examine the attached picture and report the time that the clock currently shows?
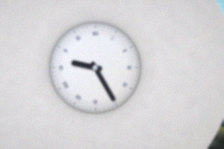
9:25
